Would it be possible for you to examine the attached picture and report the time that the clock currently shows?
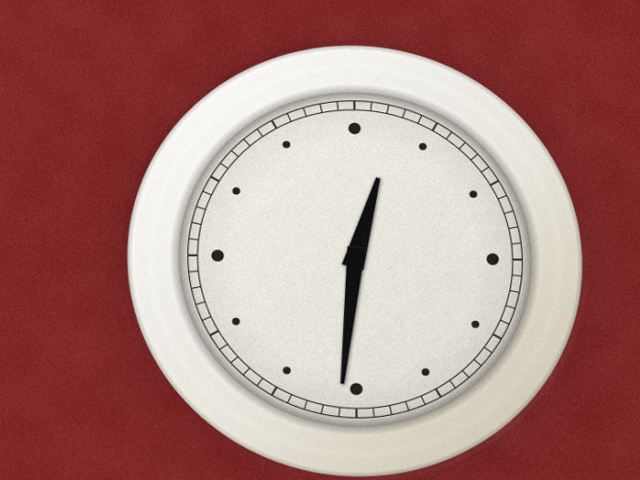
12:31
